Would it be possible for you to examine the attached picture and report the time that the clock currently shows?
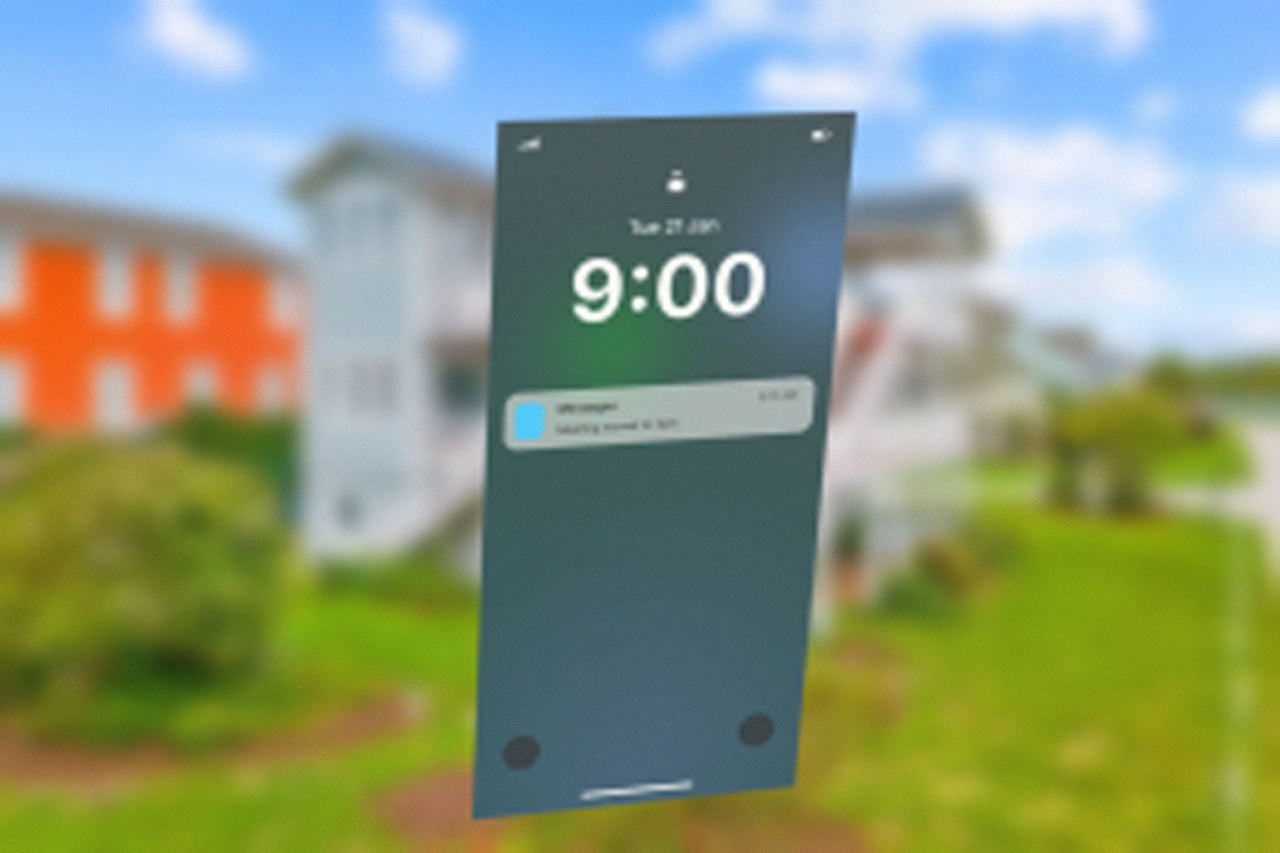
9:00
